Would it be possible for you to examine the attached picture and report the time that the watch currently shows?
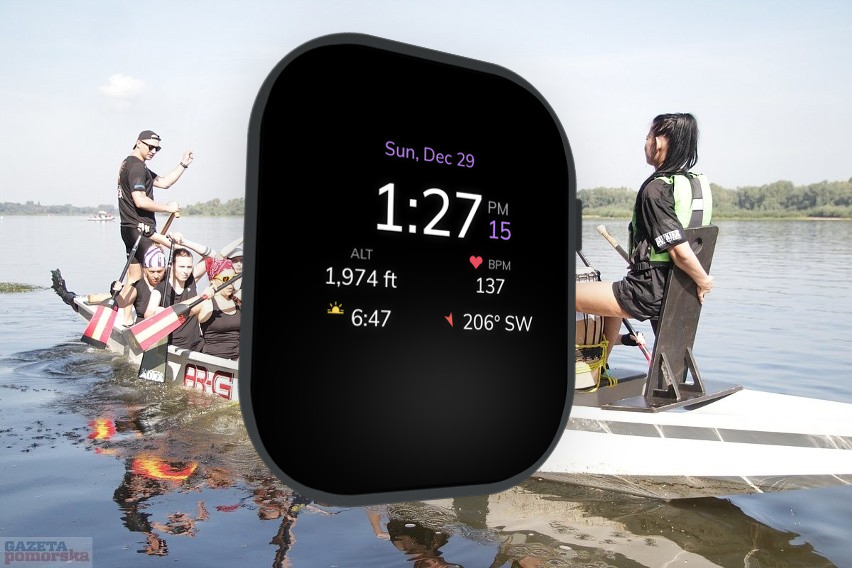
1:27:15
